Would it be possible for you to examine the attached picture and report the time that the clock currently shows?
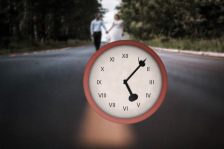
5:07
